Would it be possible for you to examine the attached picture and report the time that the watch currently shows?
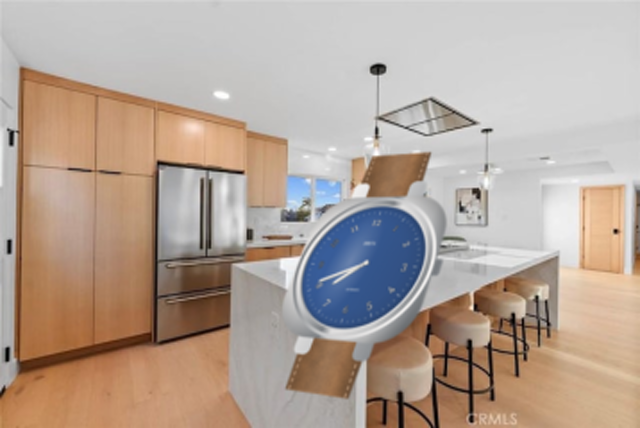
7:41
